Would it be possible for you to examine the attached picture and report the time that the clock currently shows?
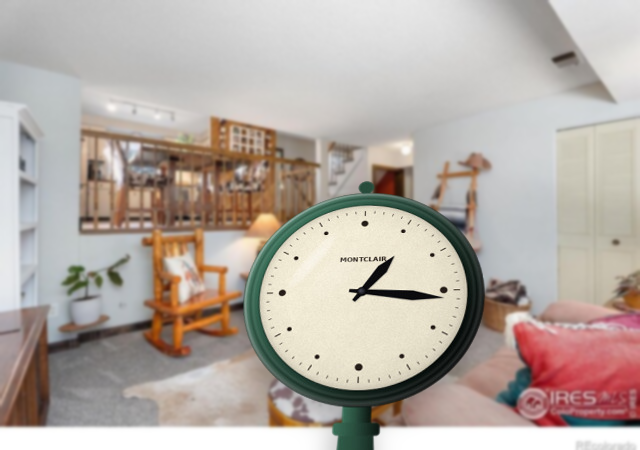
1:16
